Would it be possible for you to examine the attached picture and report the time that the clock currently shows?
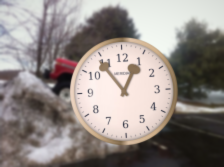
12:54
